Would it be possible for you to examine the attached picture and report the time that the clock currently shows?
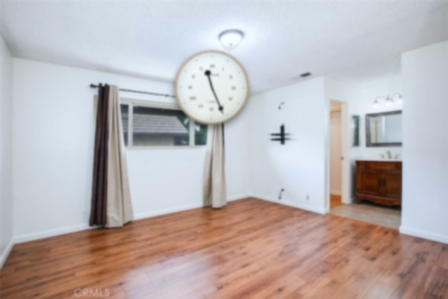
11:26
